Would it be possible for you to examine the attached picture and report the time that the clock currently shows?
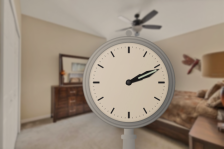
2:11
